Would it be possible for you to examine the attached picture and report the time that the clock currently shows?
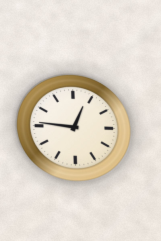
12:46
